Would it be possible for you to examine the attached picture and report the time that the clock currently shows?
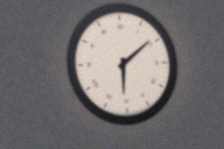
6:09
